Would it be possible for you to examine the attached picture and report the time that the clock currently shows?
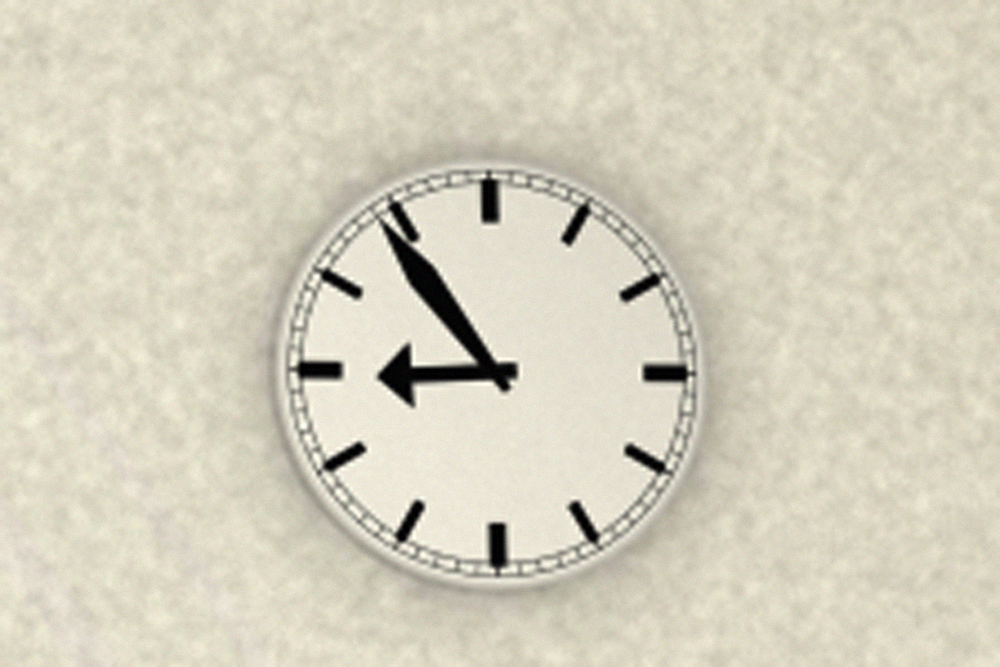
8:54
